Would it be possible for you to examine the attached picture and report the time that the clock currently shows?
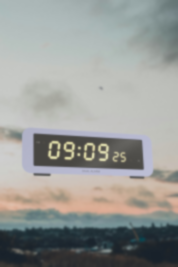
9:09
